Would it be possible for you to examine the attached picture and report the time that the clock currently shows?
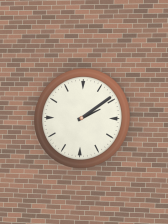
2:09
